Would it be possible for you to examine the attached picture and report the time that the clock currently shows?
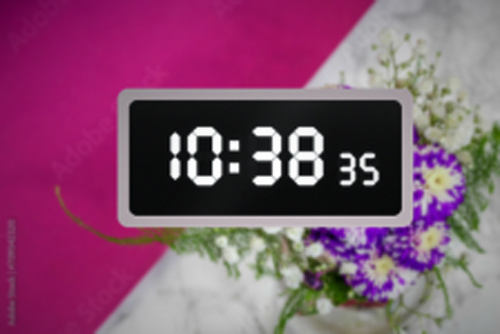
10:38:35
